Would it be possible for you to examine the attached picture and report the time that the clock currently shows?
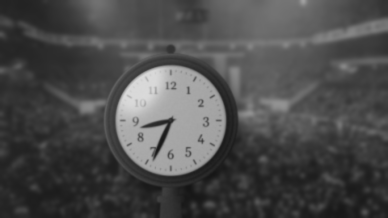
8:34
